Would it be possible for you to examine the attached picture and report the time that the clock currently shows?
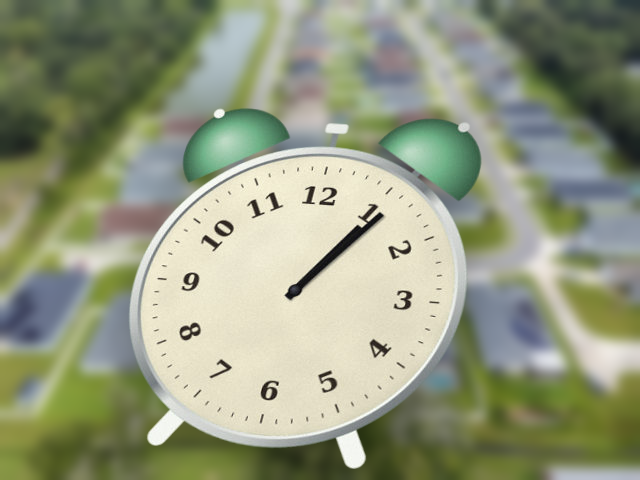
1:06
